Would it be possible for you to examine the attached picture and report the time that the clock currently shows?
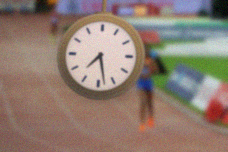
7:28
